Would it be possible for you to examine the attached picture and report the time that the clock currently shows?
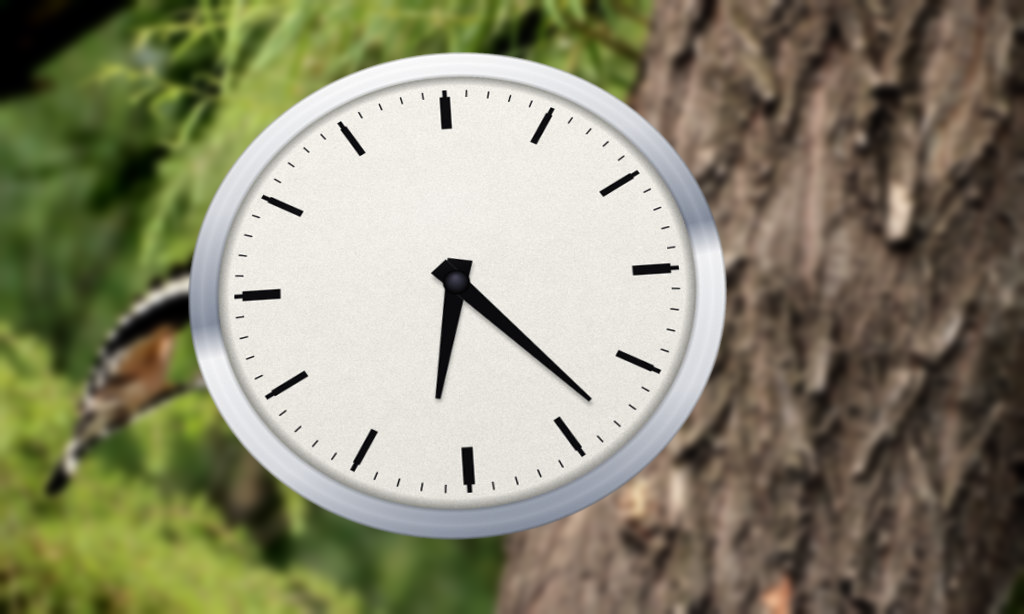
6:23
